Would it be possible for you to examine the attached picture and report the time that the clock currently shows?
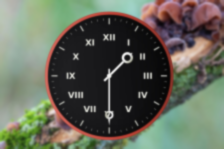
1:30
